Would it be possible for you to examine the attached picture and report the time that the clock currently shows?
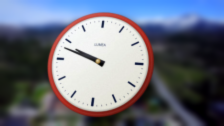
9:48
